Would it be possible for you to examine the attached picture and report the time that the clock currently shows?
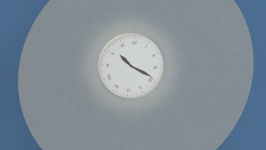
10:19
